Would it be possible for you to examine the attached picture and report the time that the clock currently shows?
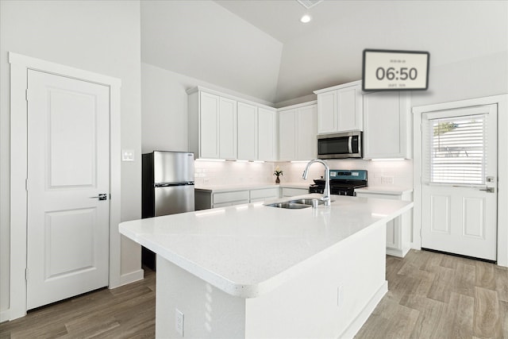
6:50
